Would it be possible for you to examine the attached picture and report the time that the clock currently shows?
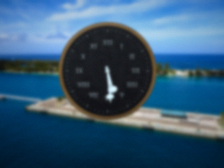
5:29
